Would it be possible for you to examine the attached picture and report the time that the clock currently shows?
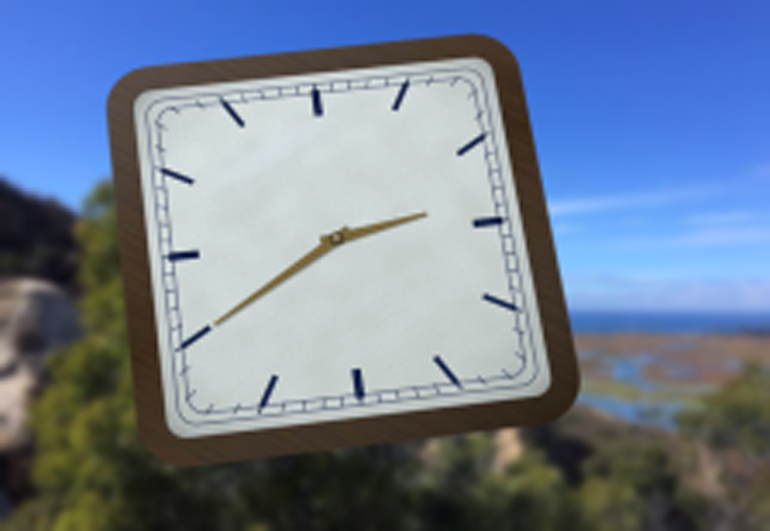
2:40
